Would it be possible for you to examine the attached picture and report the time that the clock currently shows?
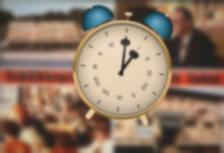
1:00
